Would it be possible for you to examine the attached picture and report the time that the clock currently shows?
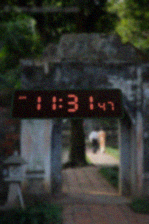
11:31:47
